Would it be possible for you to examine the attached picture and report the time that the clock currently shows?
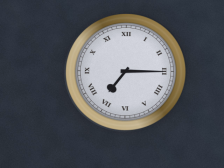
7:15
